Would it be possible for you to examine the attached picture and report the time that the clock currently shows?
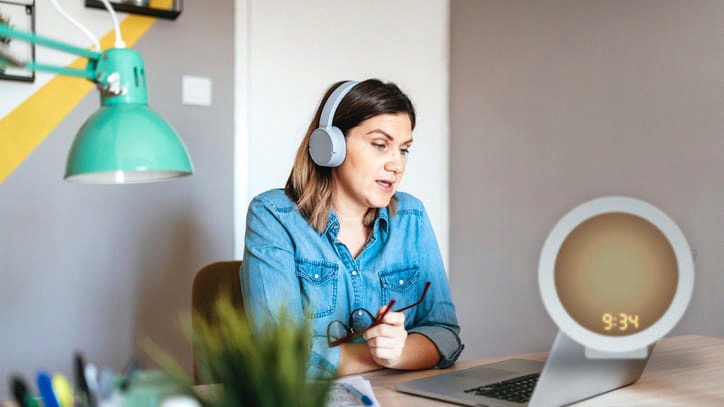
9:34
